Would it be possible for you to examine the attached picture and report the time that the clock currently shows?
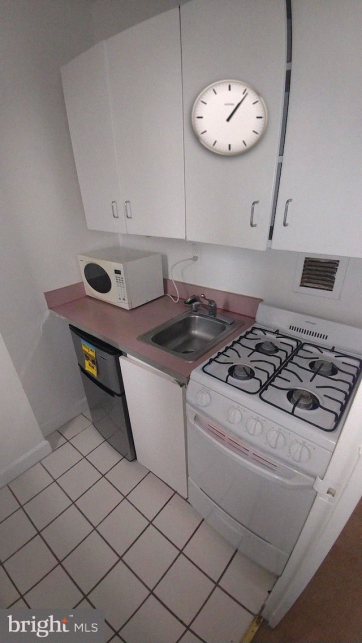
1:06
